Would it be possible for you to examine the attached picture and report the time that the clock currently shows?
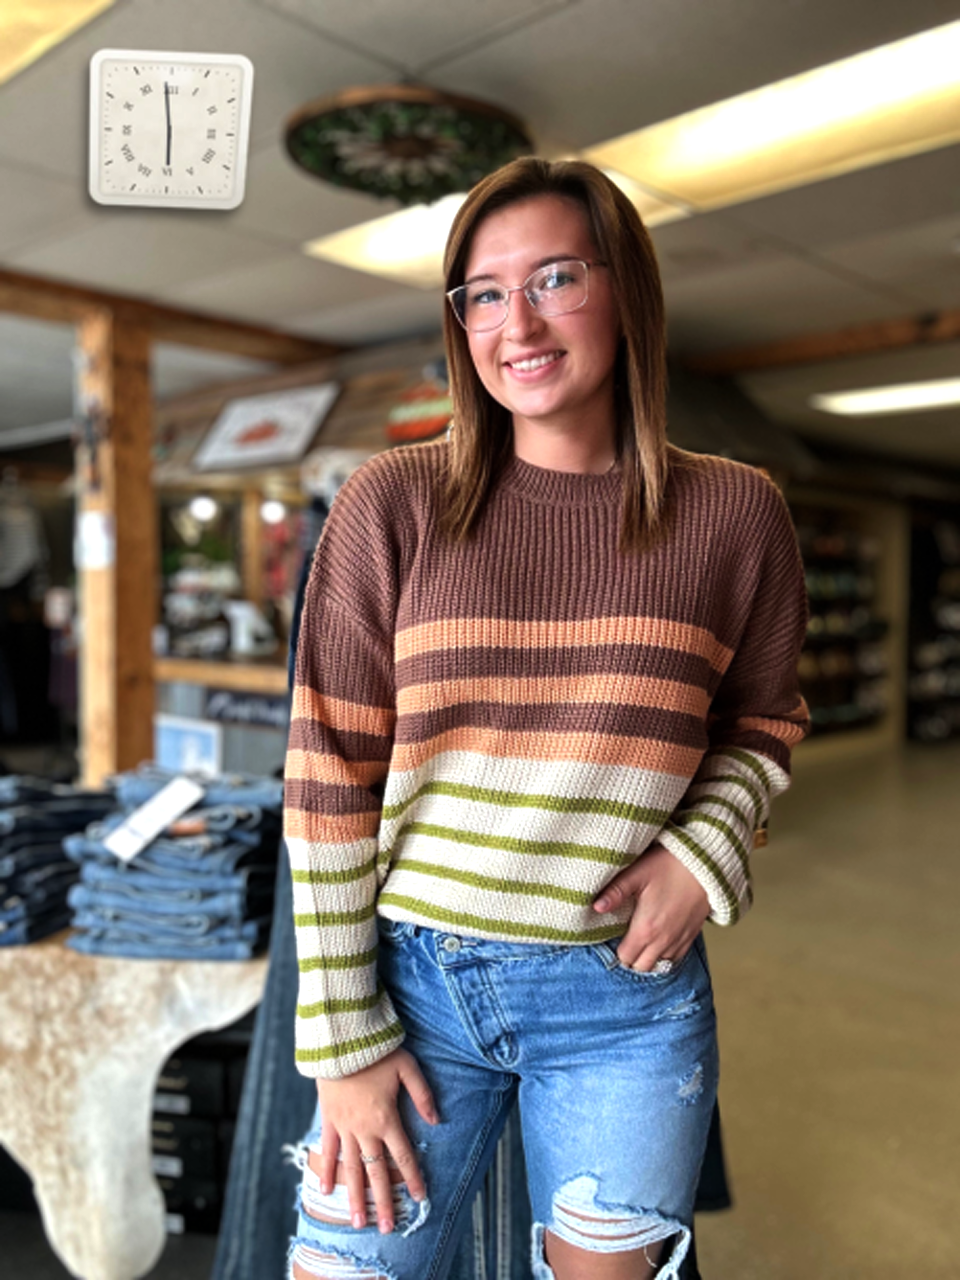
5:59
